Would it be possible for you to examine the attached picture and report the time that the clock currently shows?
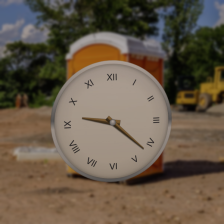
9:22
